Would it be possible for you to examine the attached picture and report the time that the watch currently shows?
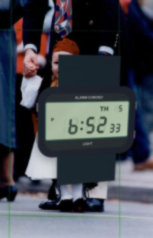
6:52
